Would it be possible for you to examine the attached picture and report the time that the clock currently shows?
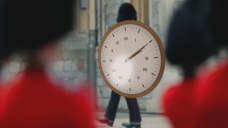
2:10
